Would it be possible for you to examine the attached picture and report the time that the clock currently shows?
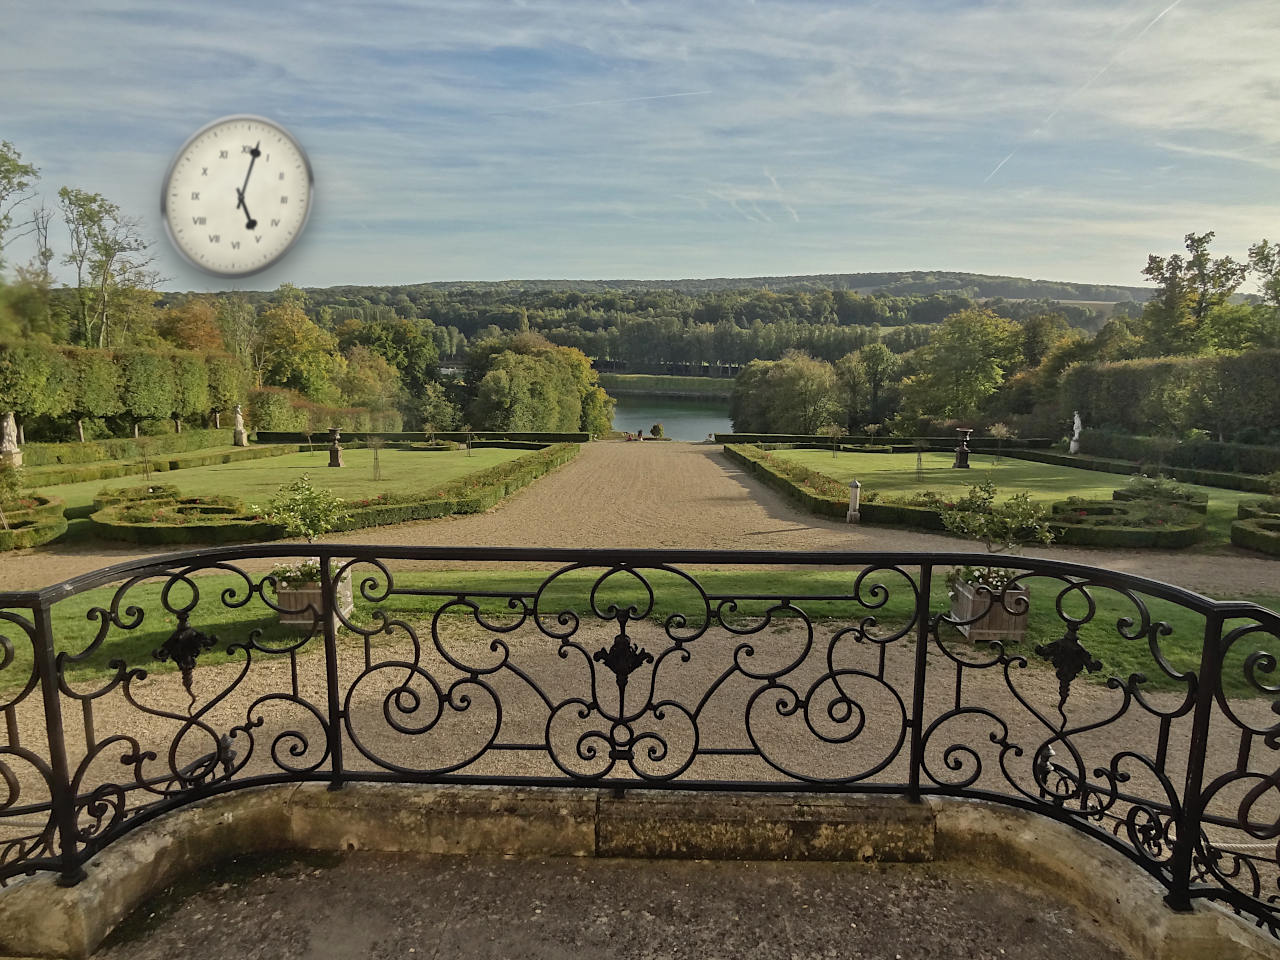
5:02
